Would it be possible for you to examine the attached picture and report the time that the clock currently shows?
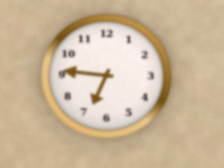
6:46
